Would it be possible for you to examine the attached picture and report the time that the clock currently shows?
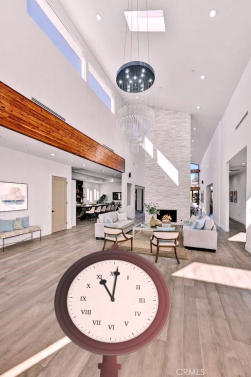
11:01
